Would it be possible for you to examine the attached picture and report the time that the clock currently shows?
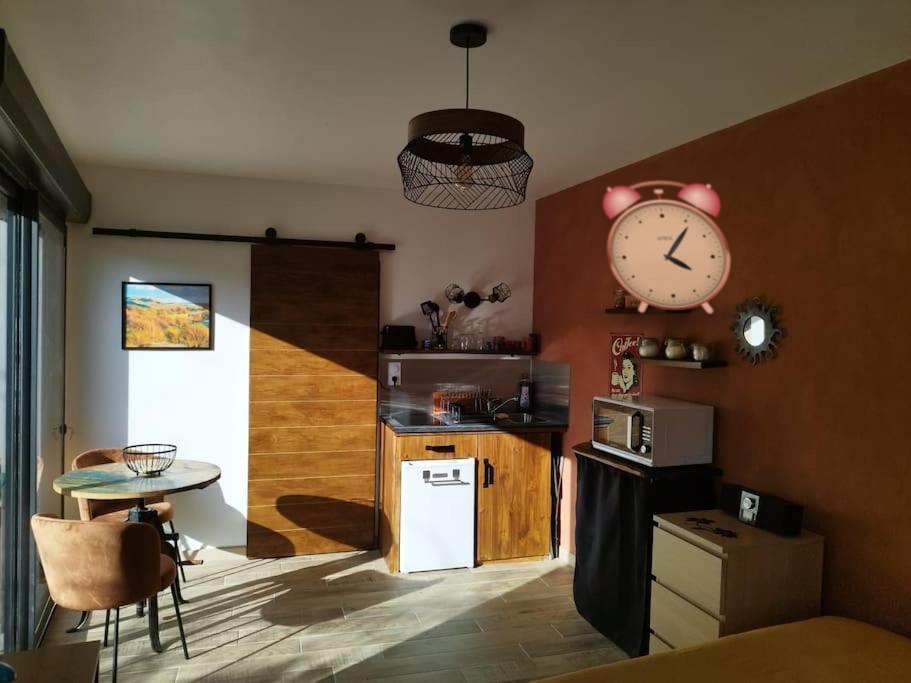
4:06
